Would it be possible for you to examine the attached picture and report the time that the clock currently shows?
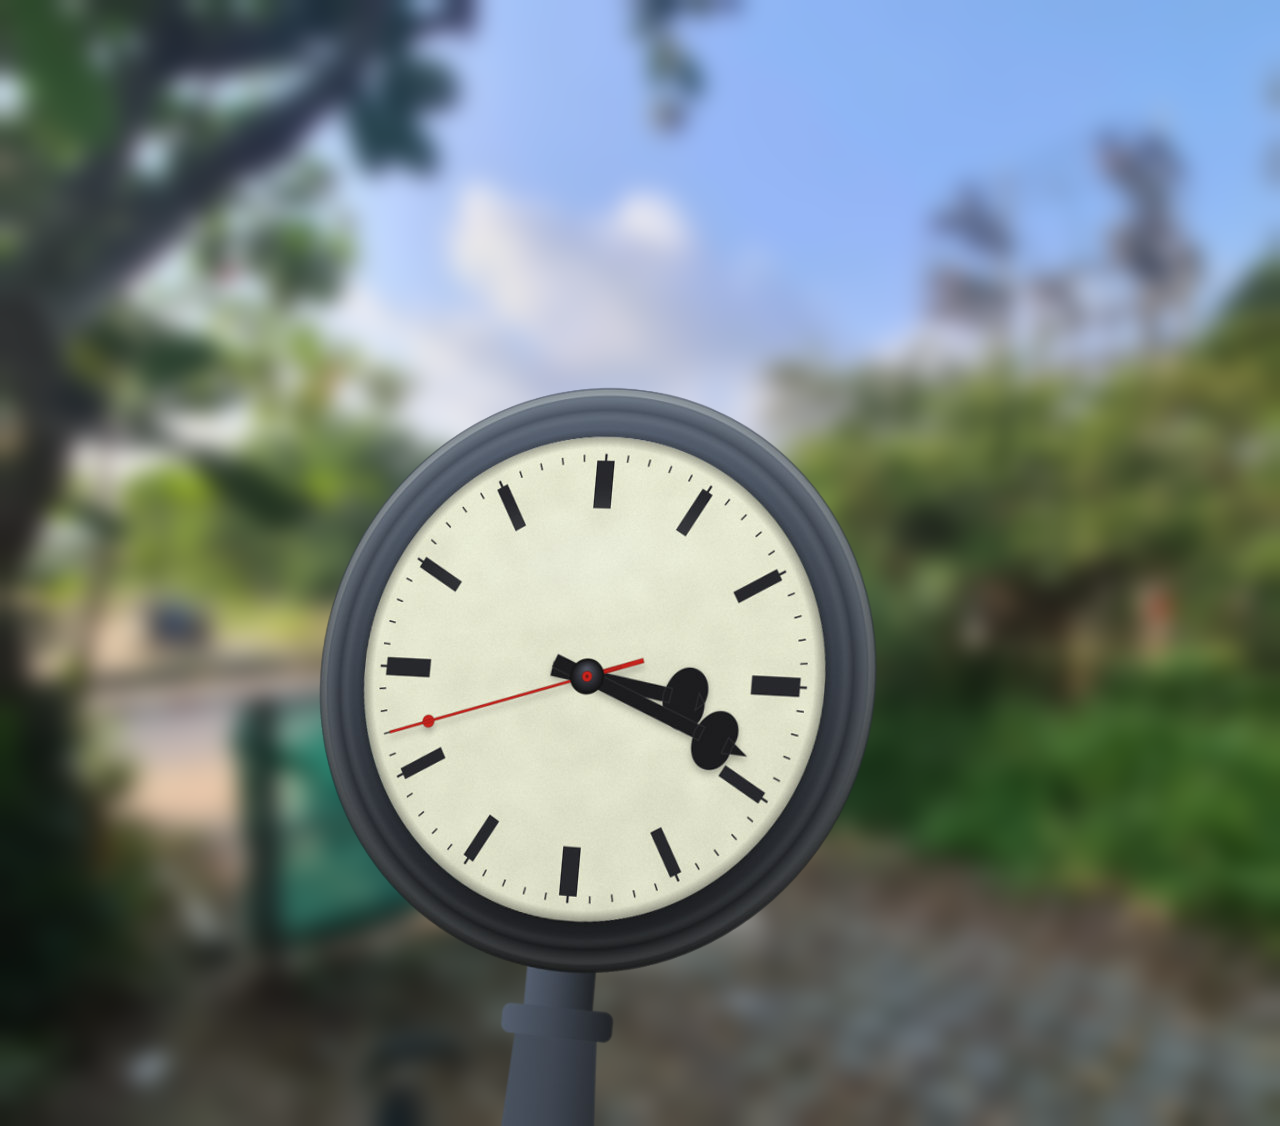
3:18:42
